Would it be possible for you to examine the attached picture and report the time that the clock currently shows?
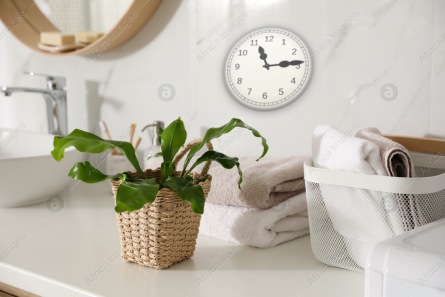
11:14
